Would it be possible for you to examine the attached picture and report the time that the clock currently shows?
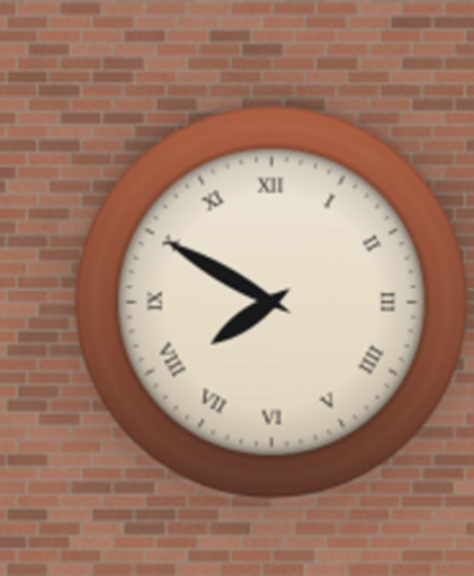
7:50
